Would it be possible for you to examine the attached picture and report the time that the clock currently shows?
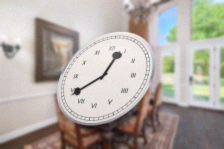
12:39
